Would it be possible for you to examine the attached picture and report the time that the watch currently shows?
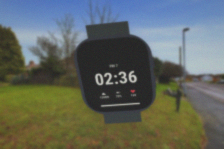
2:36
